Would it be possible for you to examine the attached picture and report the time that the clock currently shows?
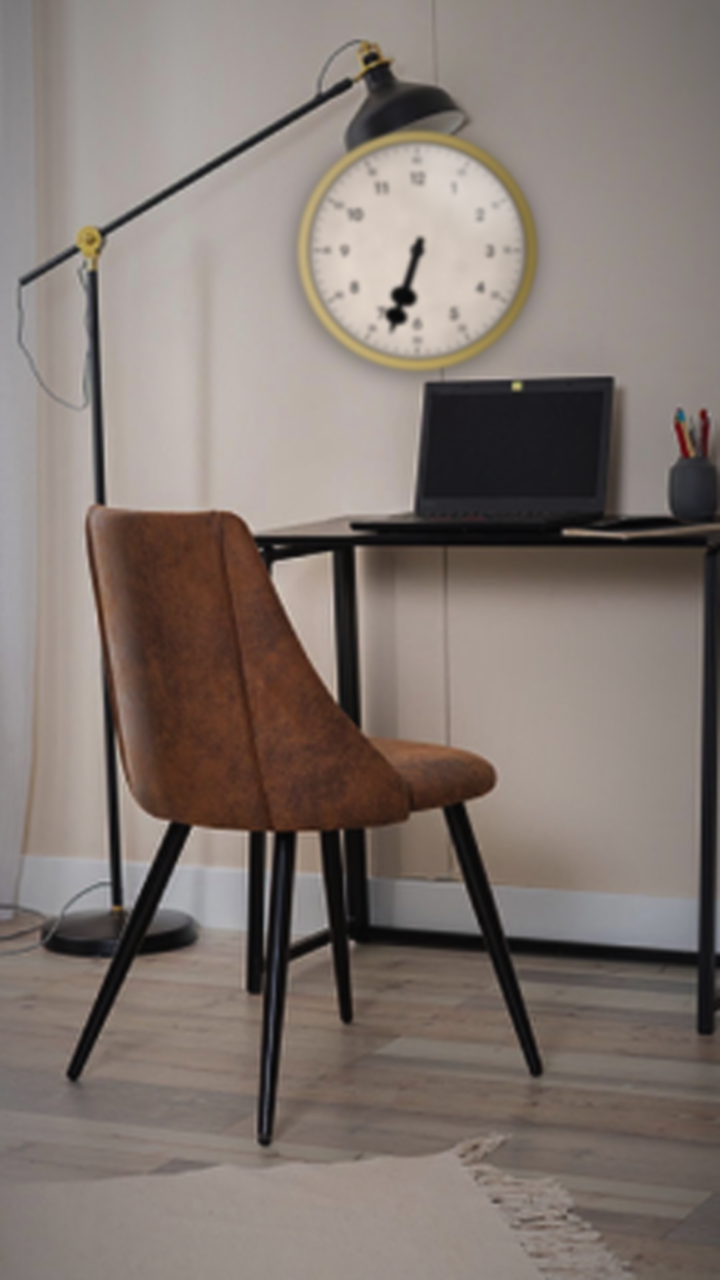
6:33
